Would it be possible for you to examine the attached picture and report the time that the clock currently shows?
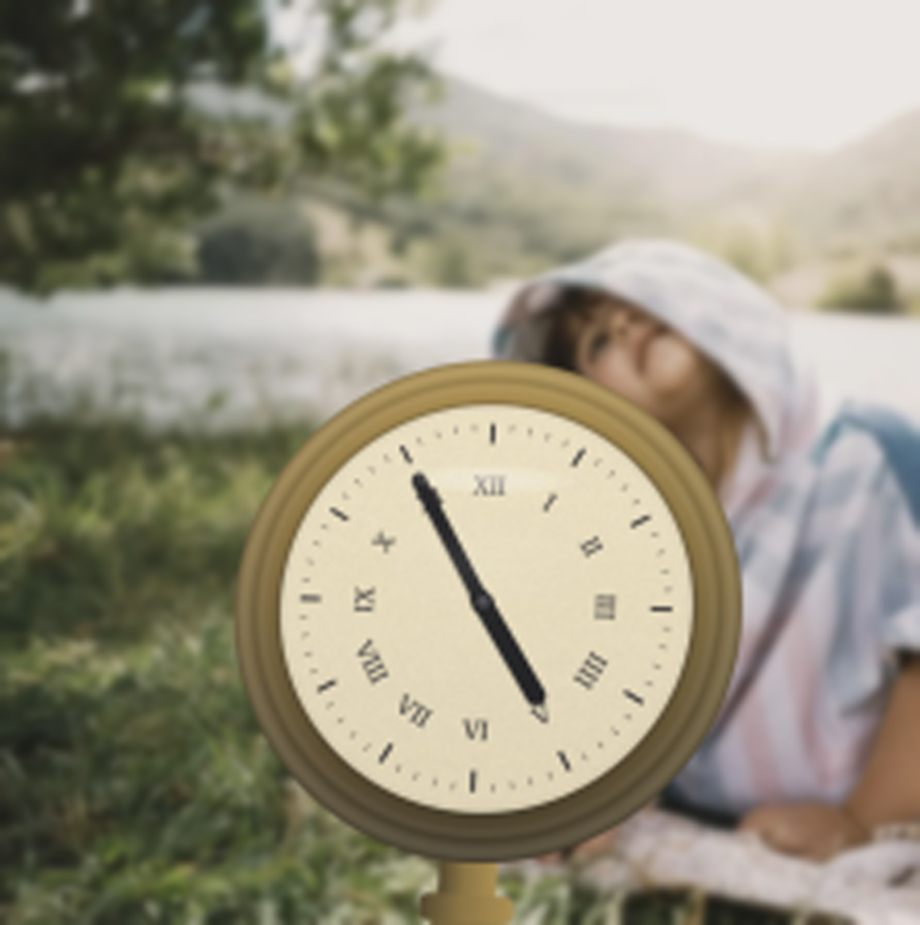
4:55
